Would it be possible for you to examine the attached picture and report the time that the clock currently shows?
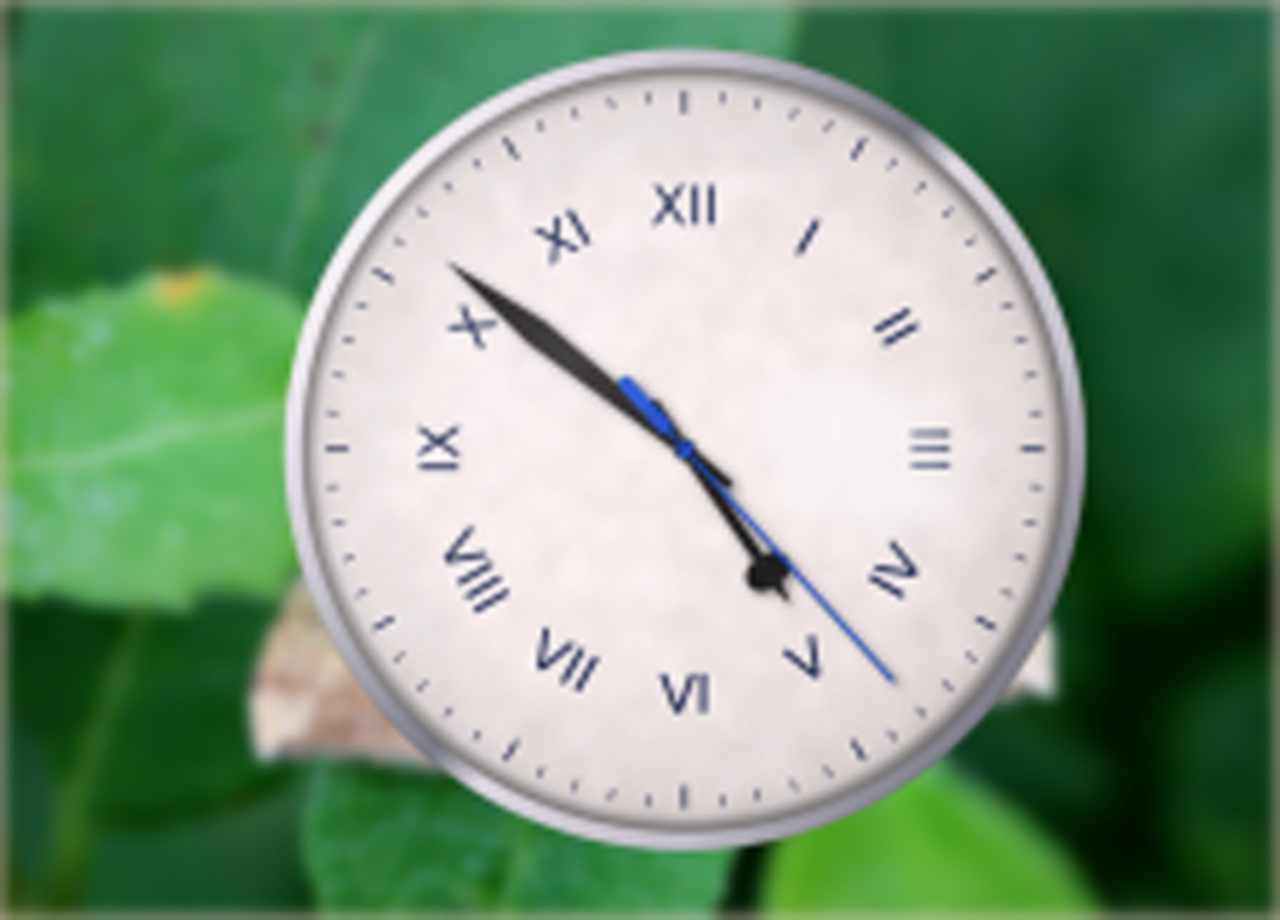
4:51:23
